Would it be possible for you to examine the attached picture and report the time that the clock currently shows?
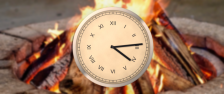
4:14
